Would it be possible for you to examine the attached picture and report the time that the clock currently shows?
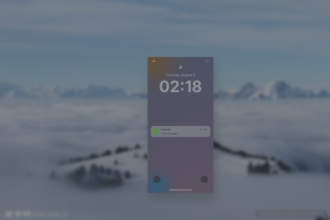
2:18
